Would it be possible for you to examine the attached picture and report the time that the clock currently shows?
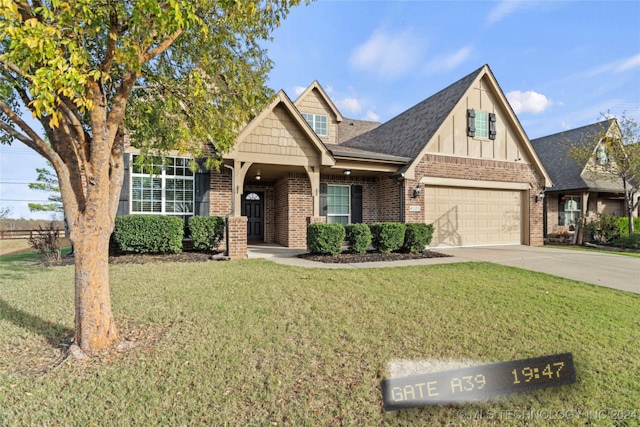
19:47
